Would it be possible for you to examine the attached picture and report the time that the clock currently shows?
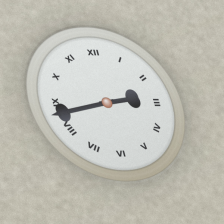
2:43
